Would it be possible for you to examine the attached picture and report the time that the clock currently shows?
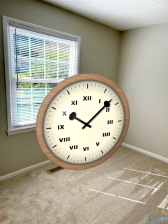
10:08
